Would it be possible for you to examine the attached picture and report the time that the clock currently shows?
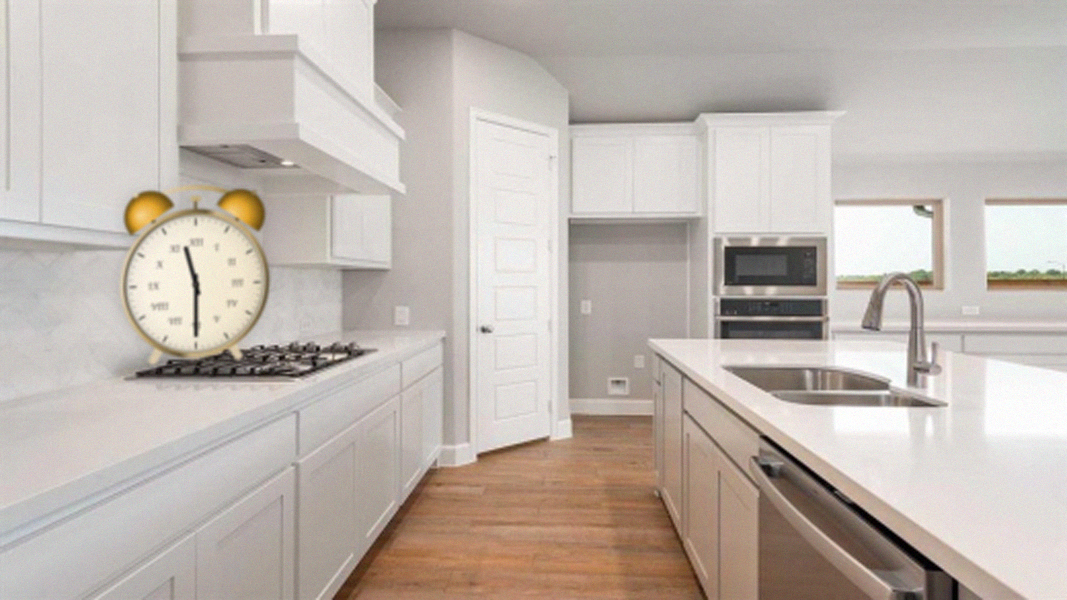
11:30
